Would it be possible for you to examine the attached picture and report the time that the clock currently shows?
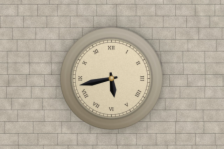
5:43
